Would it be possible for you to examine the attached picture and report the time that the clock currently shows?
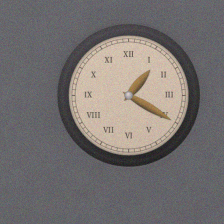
1:20
